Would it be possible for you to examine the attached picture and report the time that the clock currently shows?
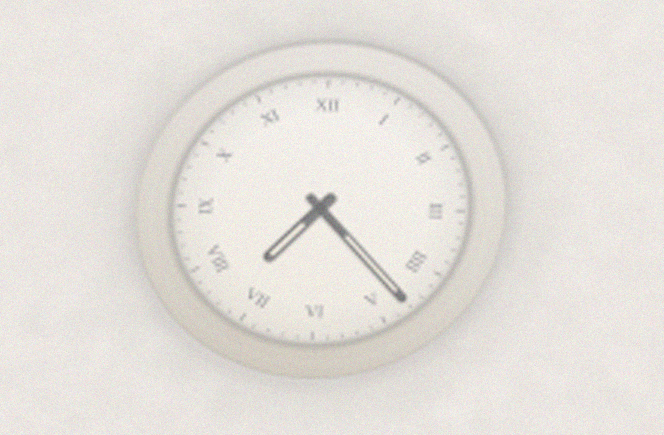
7:23
